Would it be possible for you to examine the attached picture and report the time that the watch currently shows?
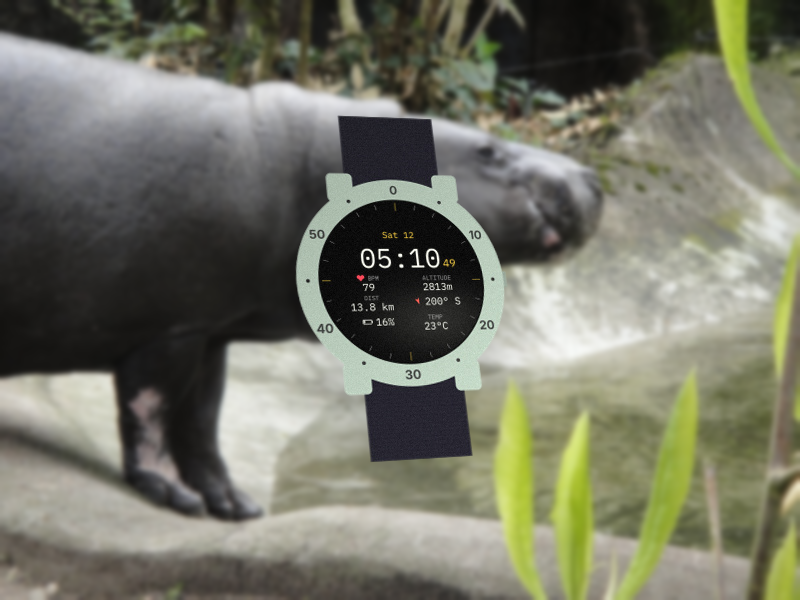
5:10:49
